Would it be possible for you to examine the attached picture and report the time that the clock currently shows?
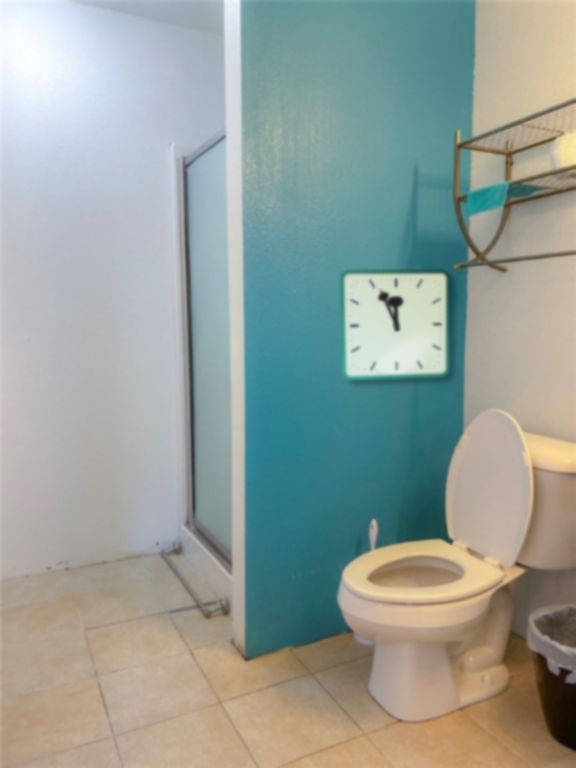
11:56
